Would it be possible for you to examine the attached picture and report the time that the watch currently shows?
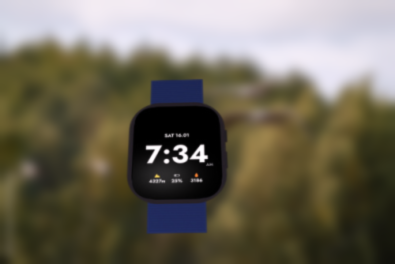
7:34
